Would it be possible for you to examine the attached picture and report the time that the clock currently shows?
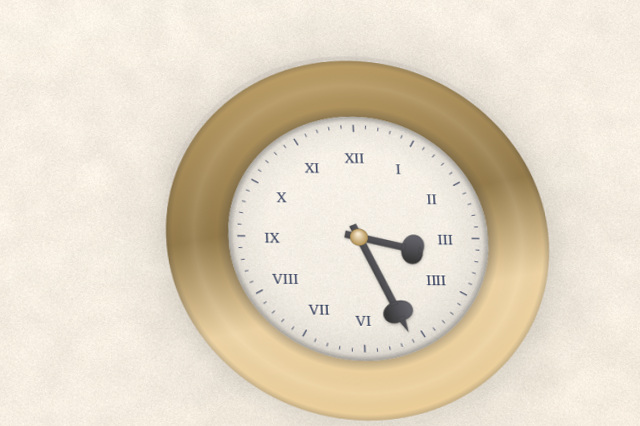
3:26
